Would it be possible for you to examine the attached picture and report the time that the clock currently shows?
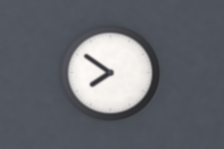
7:51
